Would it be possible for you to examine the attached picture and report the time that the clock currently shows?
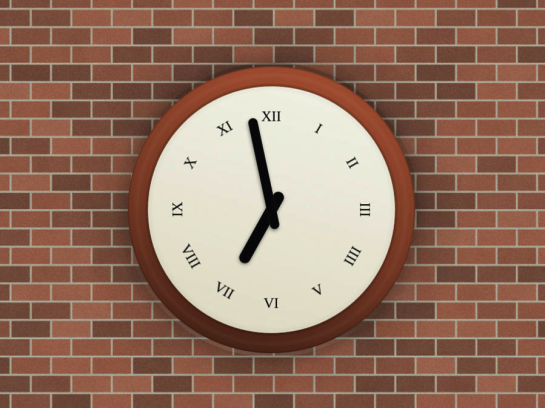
6:58
